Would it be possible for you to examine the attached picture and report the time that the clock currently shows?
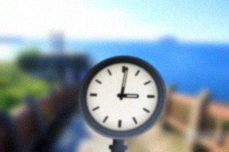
3:01
